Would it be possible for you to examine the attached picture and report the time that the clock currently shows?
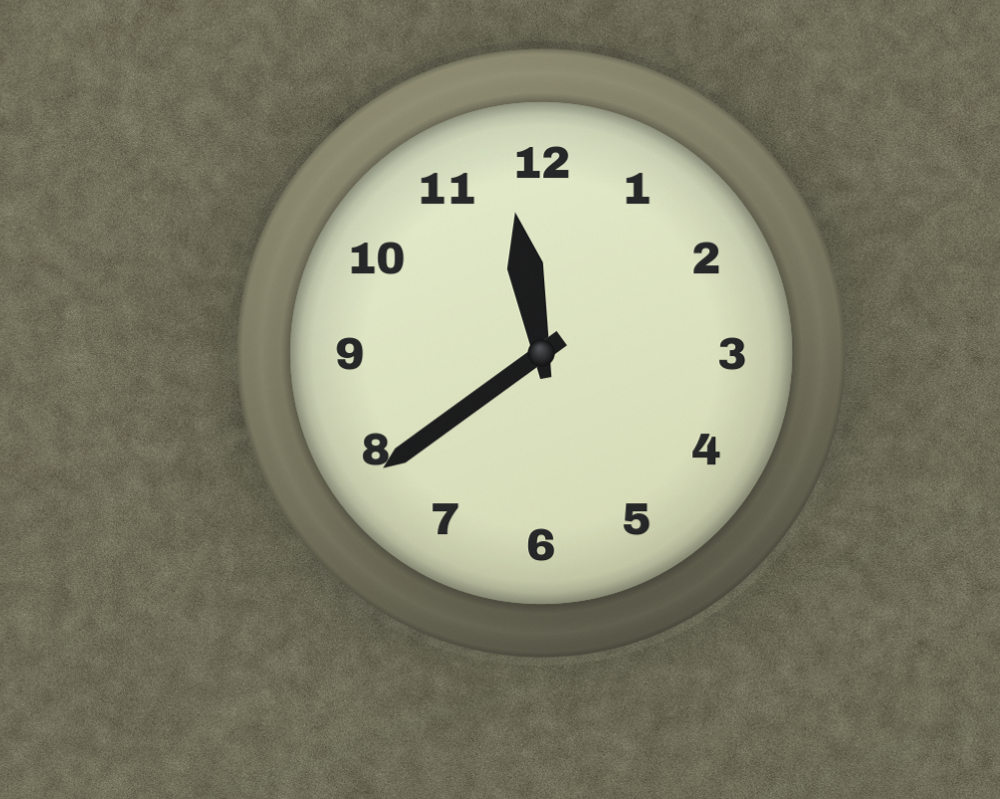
11:39
